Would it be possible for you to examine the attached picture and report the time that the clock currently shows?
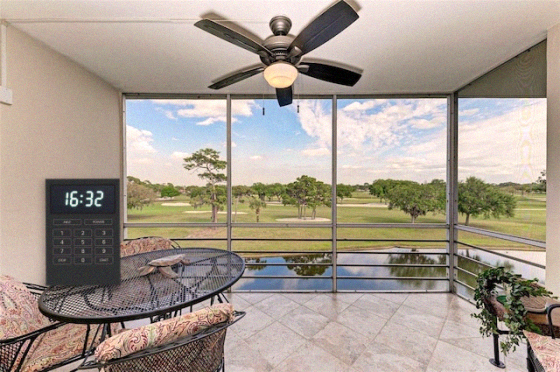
16:32
